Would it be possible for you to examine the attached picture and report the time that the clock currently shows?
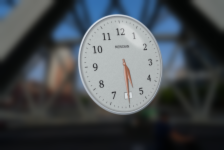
5:30
